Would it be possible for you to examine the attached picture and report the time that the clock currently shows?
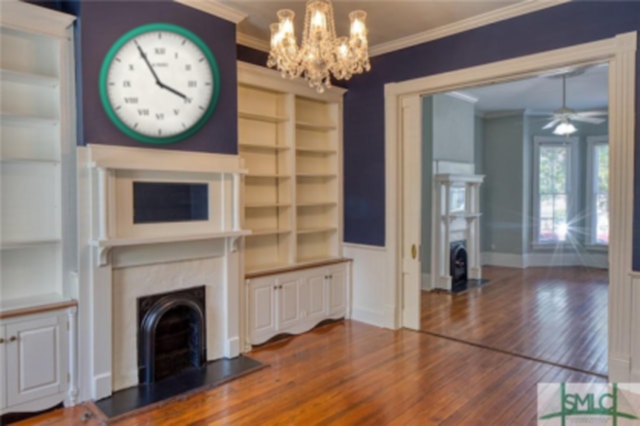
3:55
